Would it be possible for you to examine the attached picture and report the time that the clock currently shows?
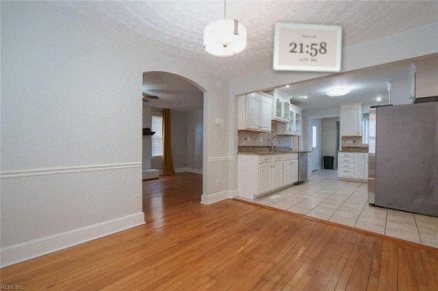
21:58
